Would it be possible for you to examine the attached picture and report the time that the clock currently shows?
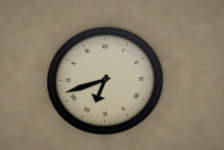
6:42
